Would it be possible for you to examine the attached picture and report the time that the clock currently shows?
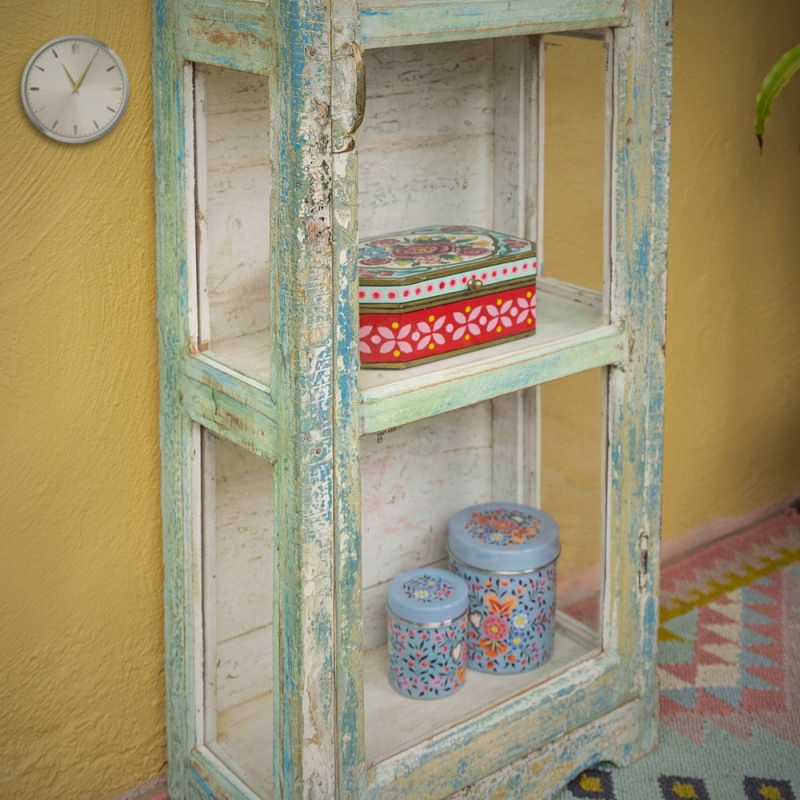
11:05
